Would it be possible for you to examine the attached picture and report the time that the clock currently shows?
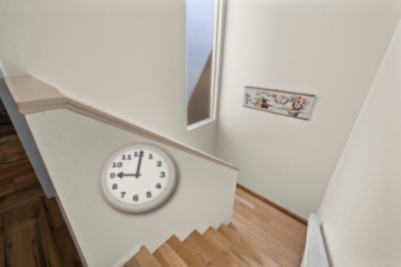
9:01
